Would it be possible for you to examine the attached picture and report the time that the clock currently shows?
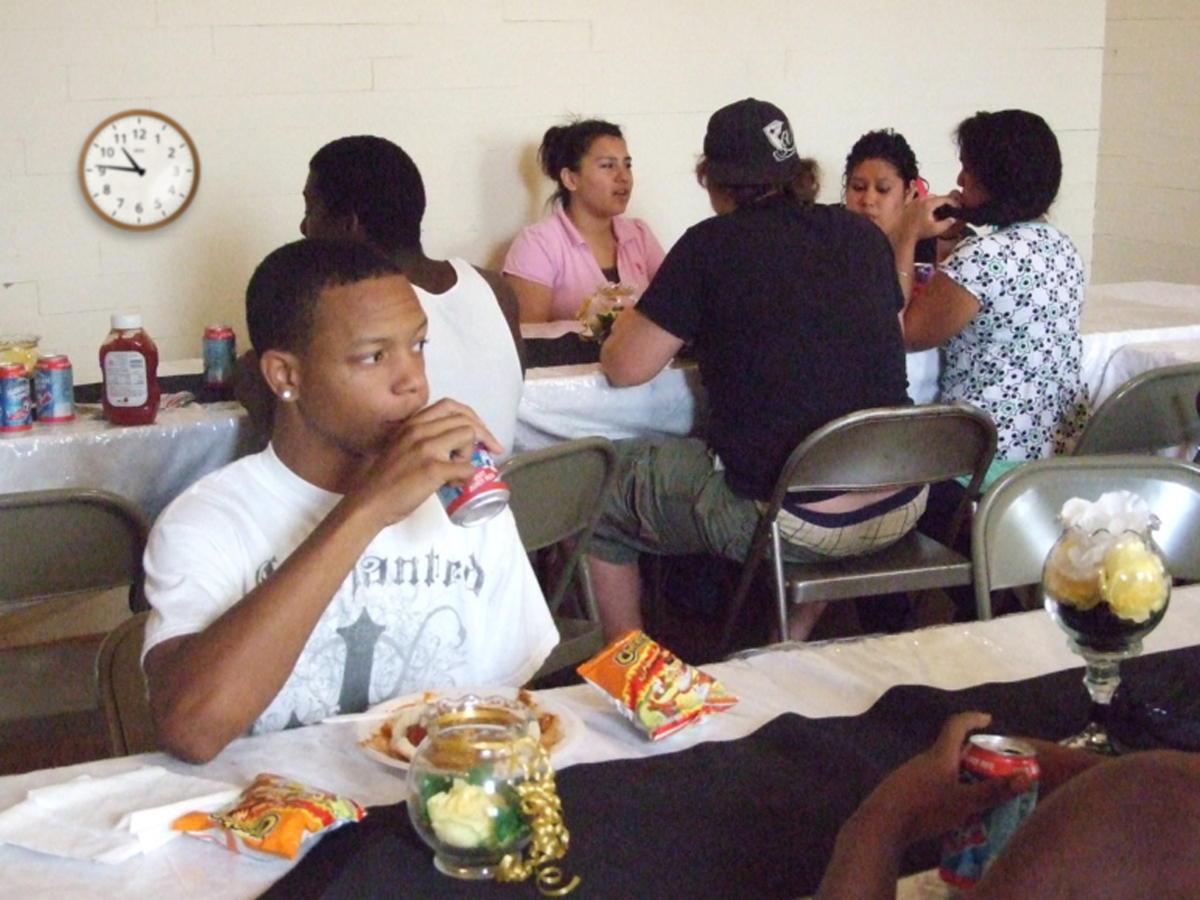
10:46
